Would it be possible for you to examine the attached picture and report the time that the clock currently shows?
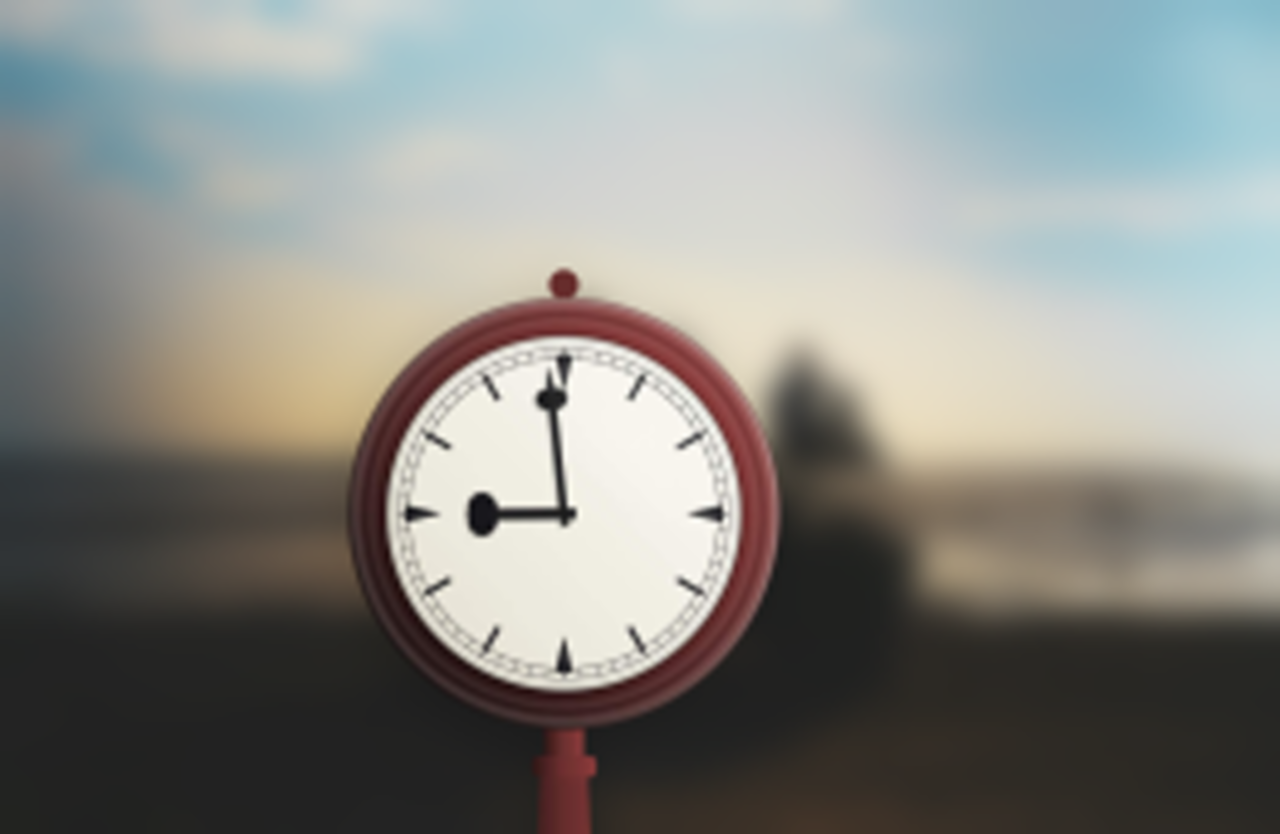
8:59
